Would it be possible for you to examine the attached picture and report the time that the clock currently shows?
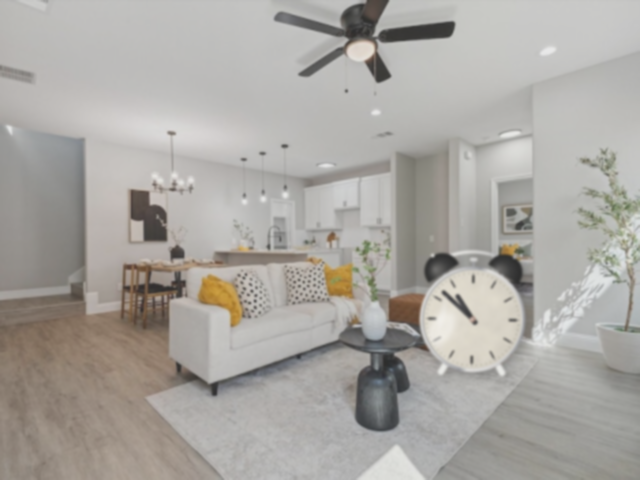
10:52
